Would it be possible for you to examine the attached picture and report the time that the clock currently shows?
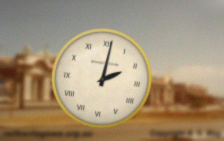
2:01
